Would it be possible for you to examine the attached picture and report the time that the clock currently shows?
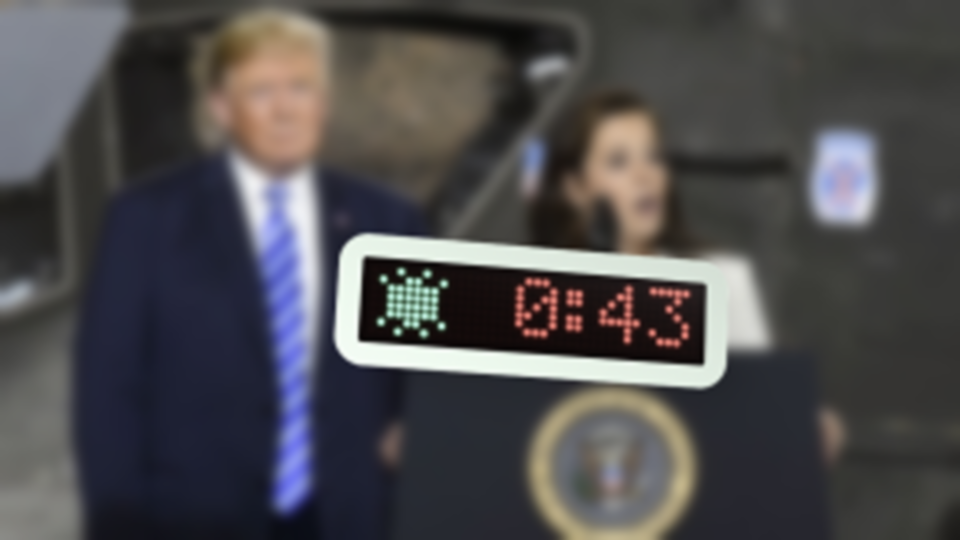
0:43
